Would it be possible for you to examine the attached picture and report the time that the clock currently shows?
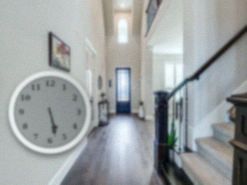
5:28
